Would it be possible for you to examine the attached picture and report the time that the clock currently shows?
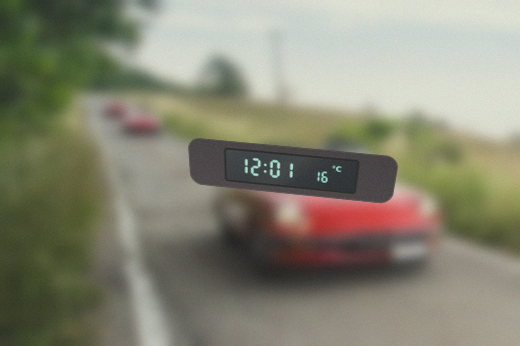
12:01
